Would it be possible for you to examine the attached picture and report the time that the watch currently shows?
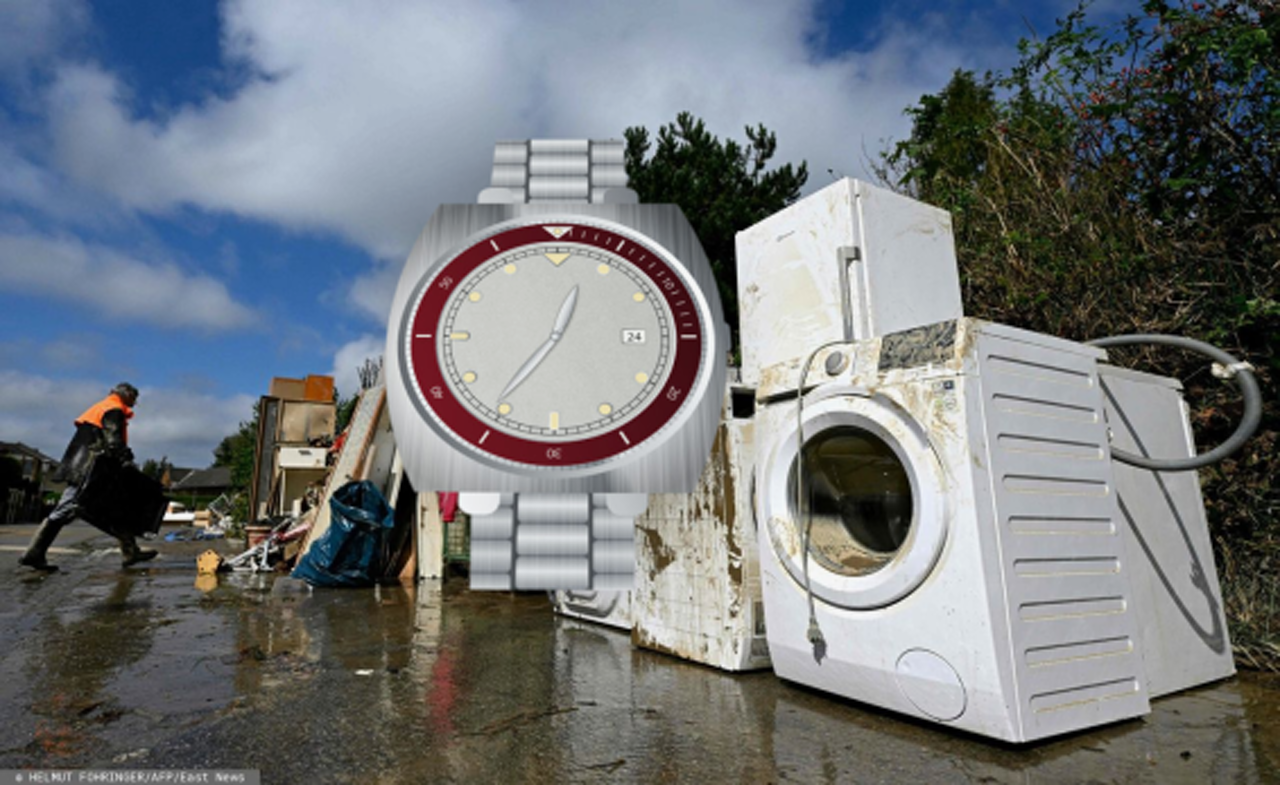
12:36
